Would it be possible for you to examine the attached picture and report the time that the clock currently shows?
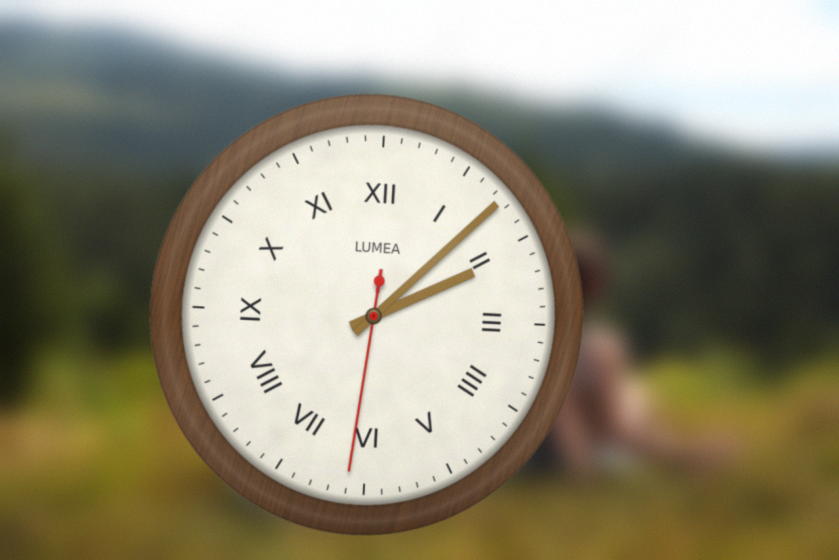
2:07:31
